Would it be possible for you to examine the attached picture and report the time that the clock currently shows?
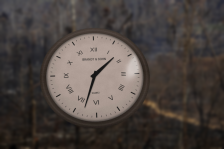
1:33
